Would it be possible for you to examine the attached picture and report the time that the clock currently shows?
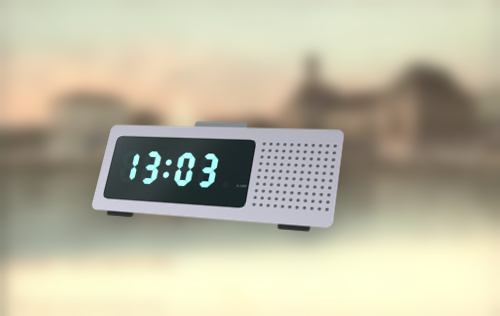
13:03
